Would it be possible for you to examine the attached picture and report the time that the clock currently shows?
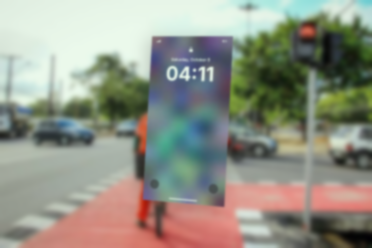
4:11
